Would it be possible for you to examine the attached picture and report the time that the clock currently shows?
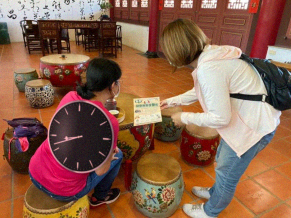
8:42
